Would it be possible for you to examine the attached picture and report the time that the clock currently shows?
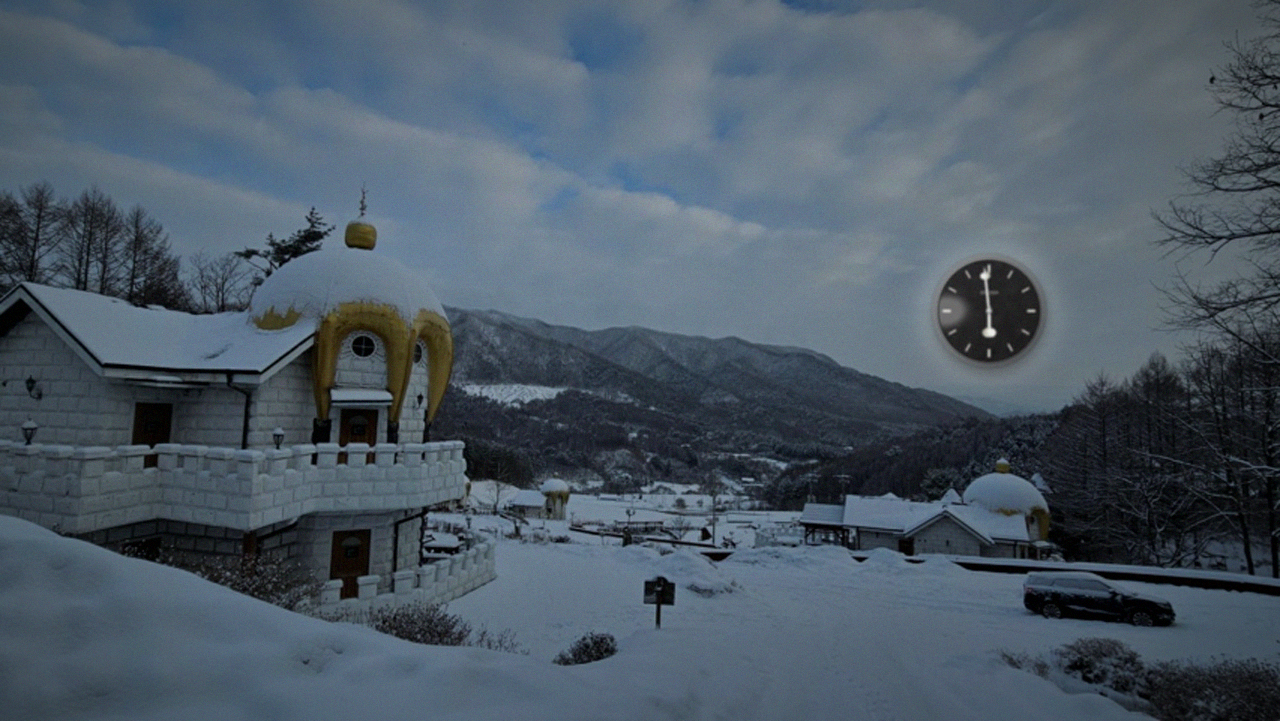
5:59
